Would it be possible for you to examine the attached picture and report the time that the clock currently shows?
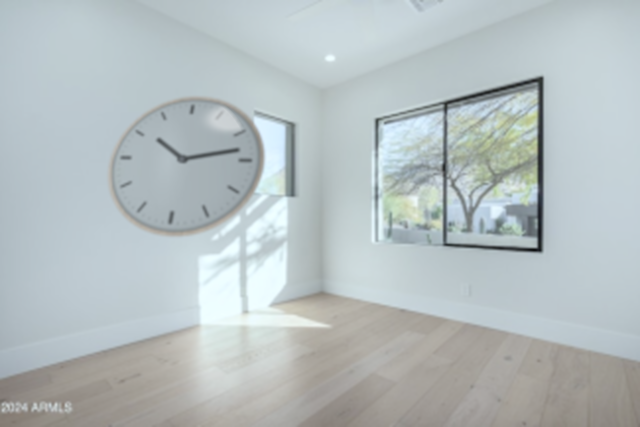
10:13
